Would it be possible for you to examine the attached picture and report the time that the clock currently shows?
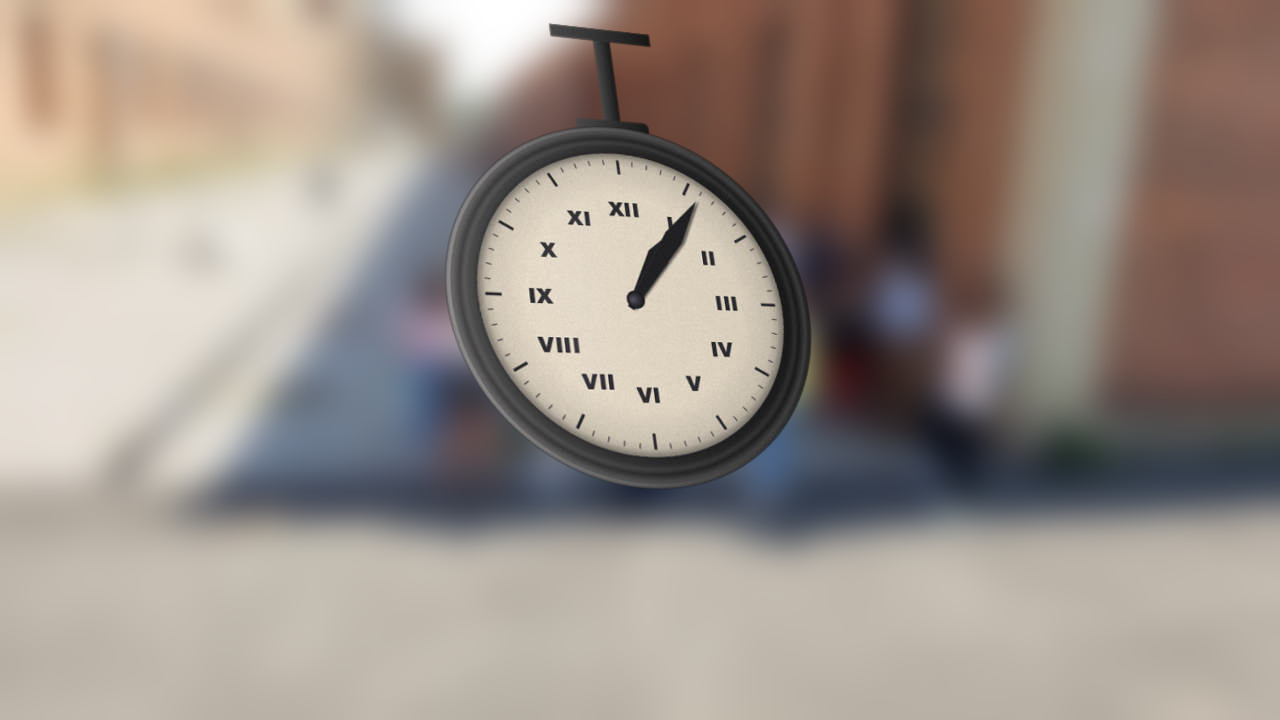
1:06
